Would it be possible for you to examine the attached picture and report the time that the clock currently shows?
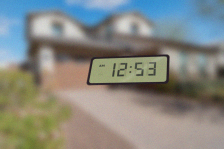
12:53
